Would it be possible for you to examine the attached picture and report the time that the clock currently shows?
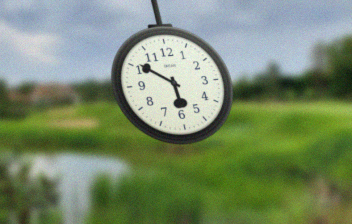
5:51
